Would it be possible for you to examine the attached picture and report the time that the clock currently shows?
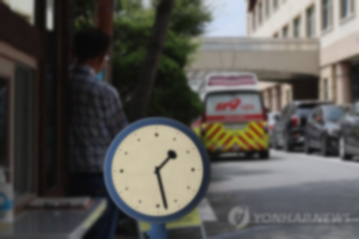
1:28
